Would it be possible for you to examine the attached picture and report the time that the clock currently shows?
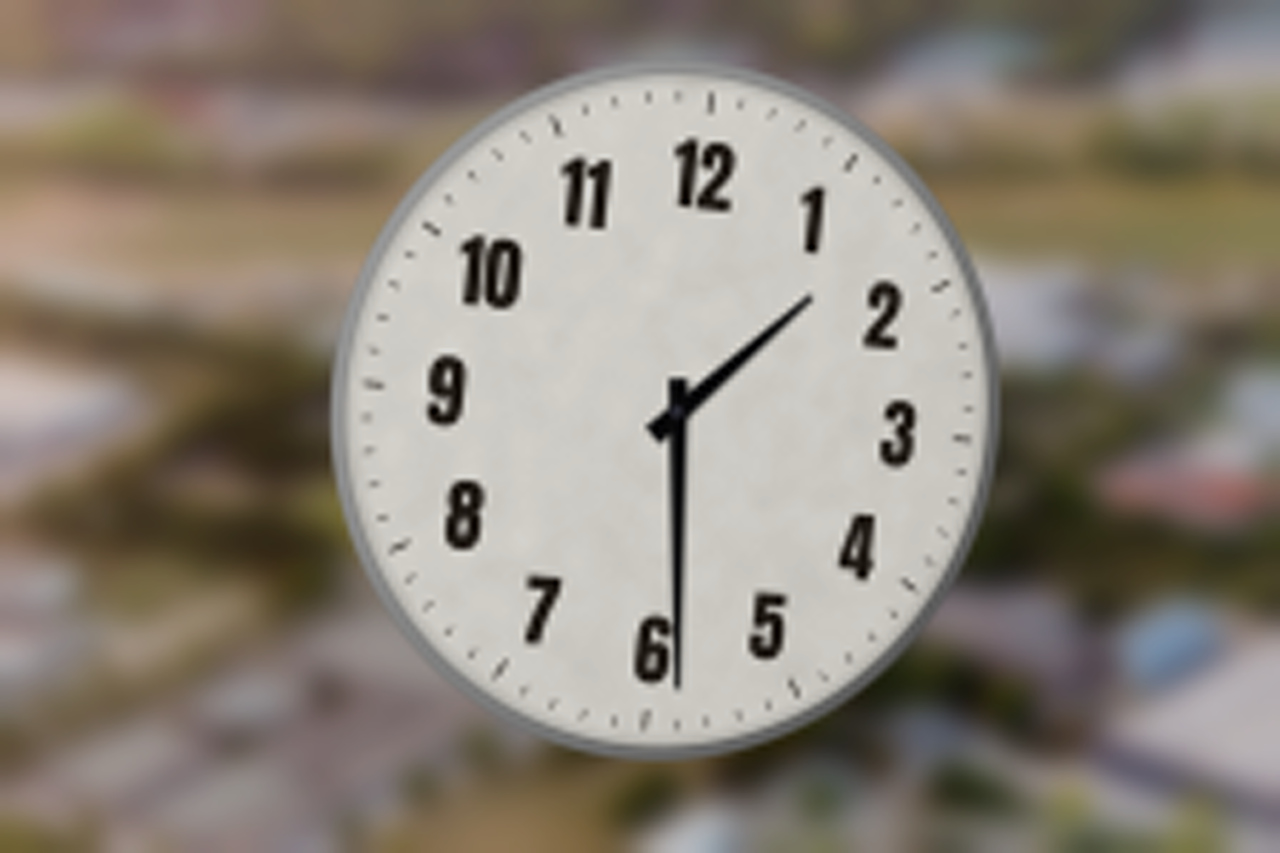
1:29
